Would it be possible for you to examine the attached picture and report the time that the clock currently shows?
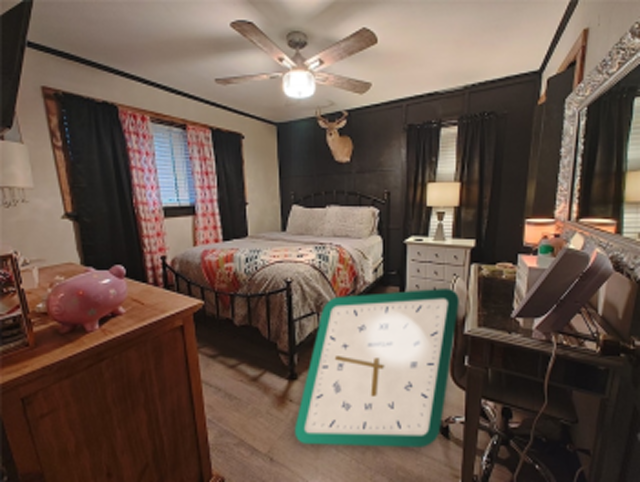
5:47
